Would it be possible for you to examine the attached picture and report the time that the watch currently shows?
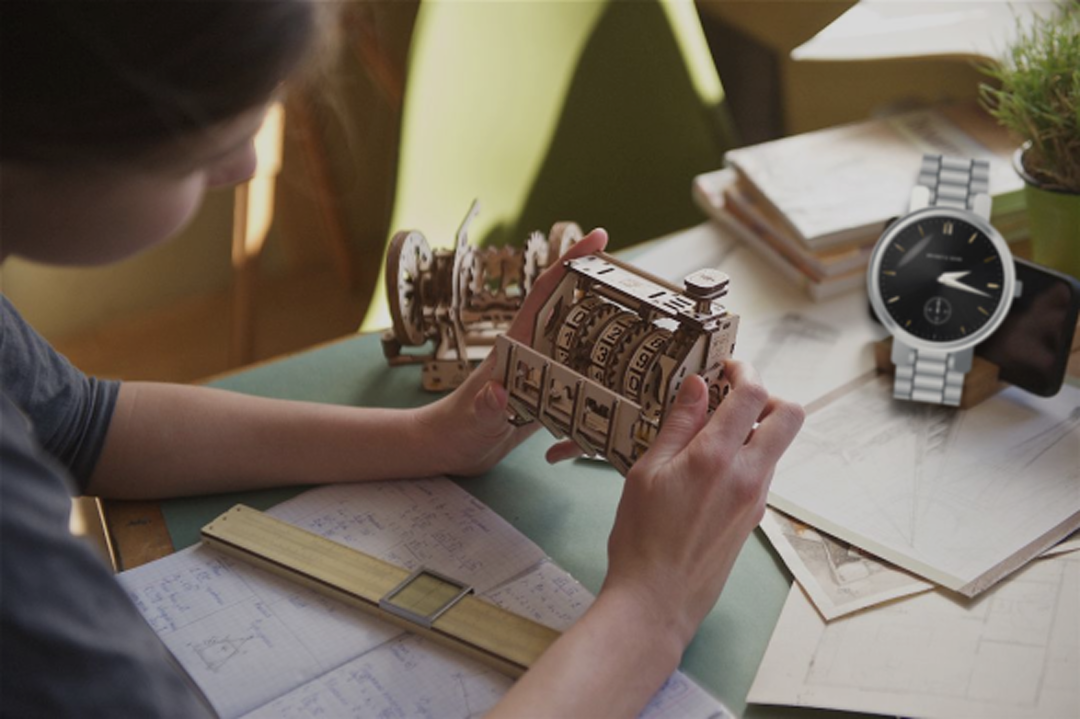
2:17
